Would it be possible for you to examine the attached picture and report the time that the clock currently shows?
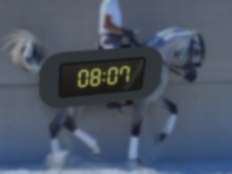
8:07
